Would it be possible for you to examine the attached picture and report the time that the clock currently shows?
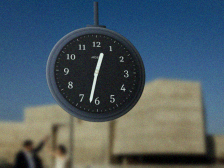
12:32
